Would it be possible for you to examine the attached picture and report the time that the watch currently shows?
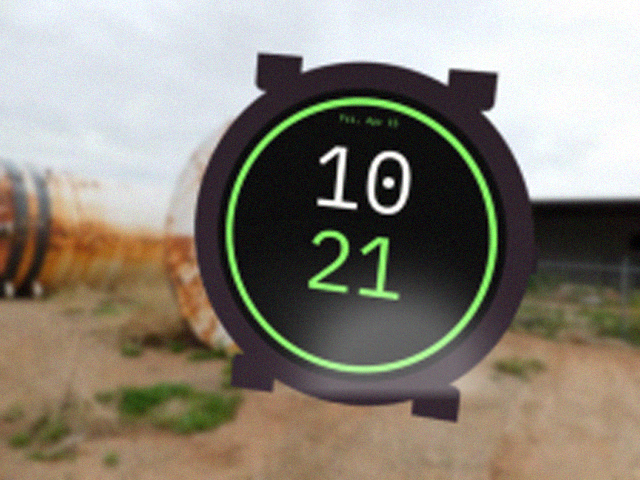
10:21
